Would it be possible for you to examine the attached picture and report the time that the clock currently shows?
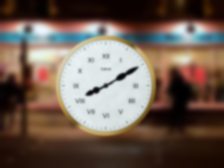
8:10
